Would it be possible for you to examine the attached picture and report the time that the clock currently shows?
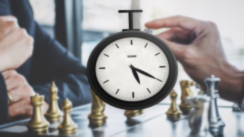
5:20
